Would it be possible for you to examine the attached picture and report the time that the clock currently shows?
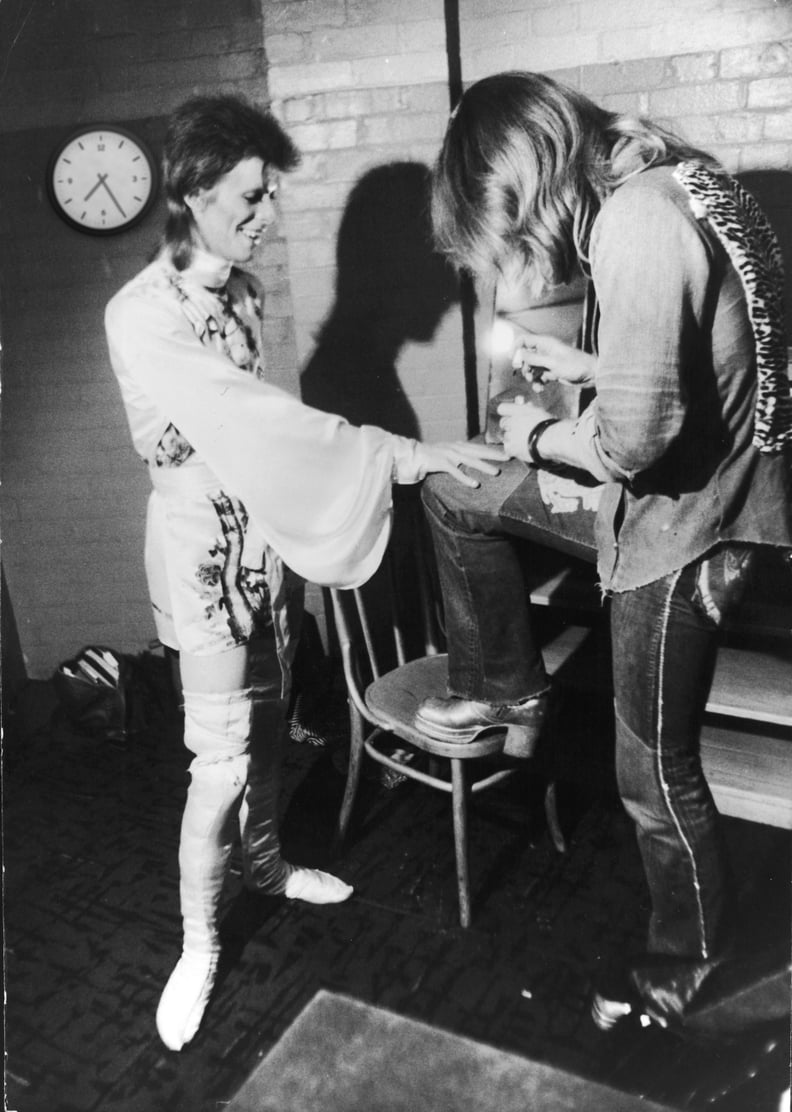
7:25
